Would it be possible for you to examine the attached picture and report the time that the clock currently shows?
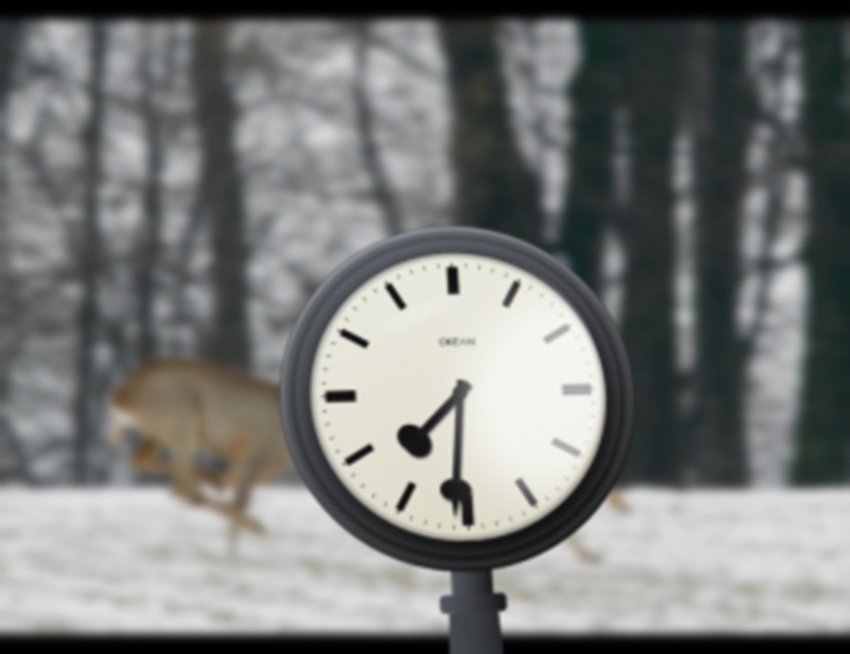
7:31
